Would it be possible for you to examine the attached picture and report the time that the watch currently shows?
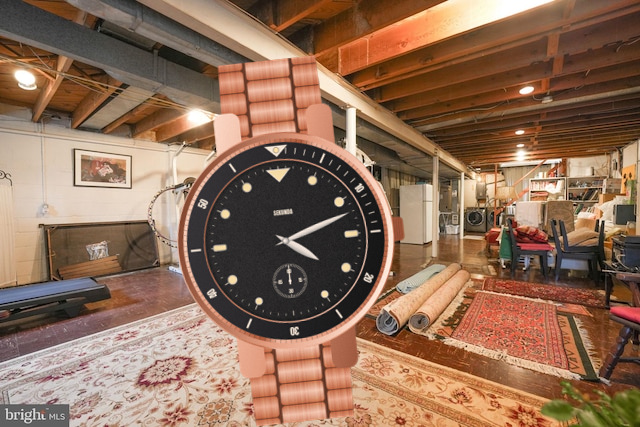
4:12
